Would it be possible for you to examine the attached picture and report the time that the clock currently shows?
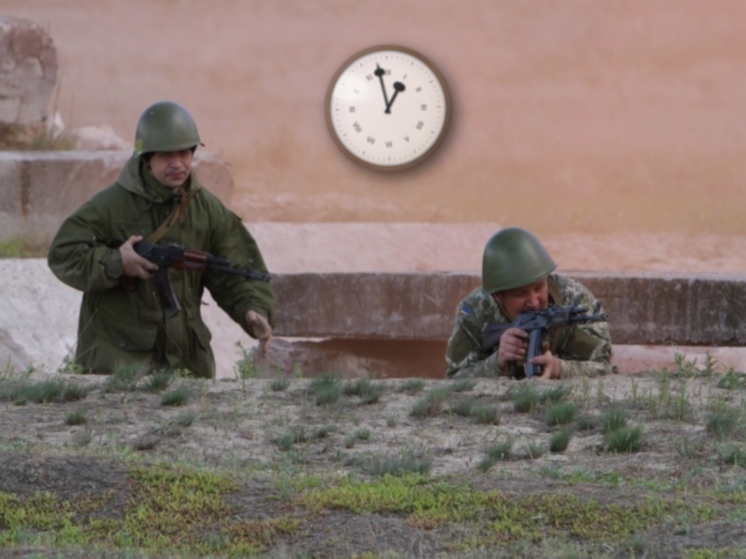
12:58
